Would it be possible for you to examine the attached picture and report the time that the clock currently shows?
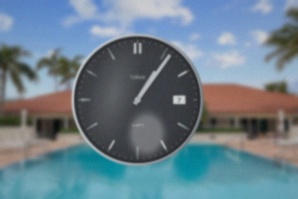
1:06
